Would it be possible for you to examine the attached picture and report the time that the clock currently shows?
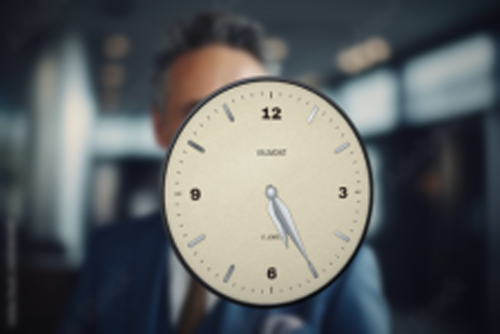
5:25
